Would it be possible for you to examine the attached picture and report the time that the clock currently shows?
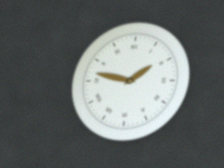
1:47
